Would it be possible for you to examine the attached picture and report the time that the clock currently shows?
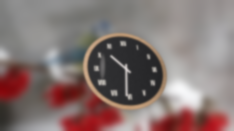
10:31
